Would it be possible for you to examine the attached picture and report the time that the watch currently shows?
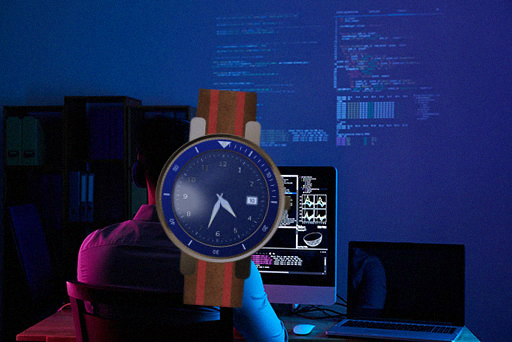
4:33
